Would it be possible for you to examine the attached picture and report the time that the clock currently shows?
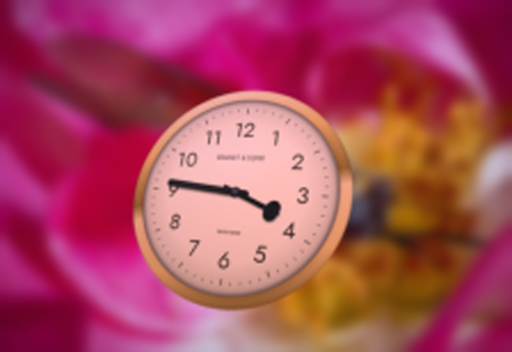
3:46
